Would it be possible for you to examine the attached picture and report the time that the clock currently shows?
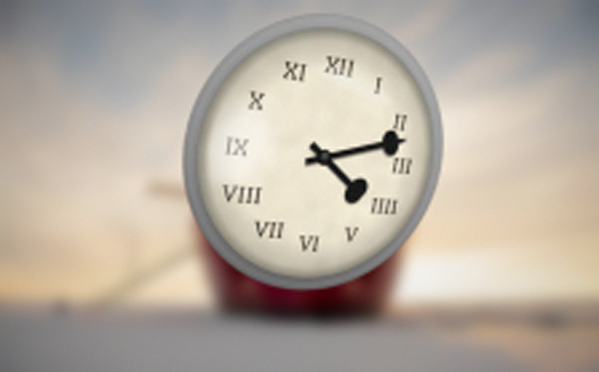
4:12
